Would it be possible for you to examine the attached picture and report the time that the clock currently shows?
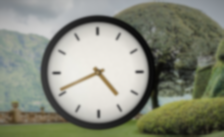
4:41
